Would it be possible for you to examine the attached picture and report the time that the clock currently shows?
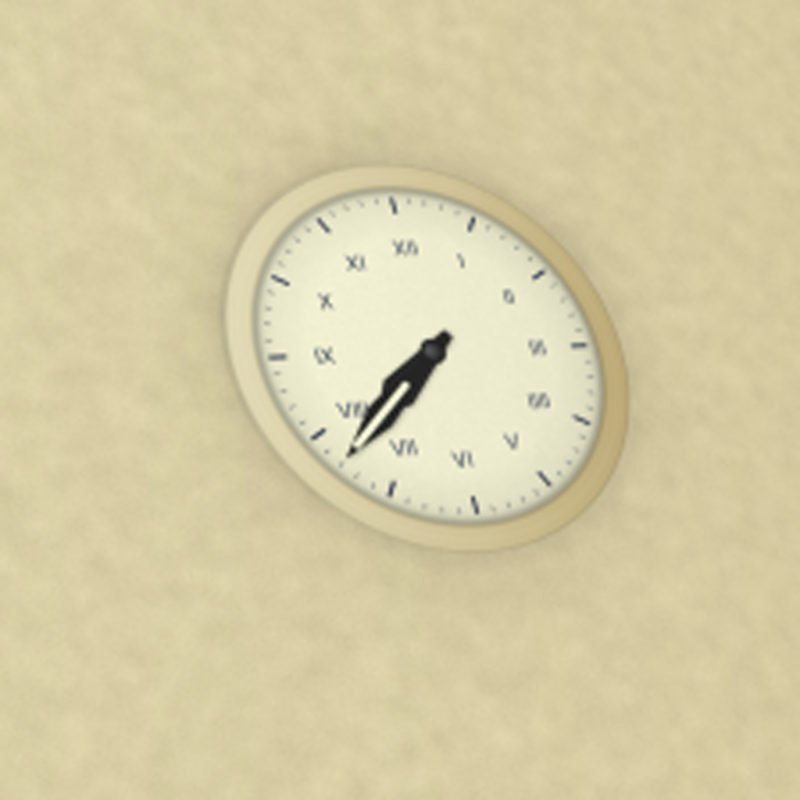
7:38
